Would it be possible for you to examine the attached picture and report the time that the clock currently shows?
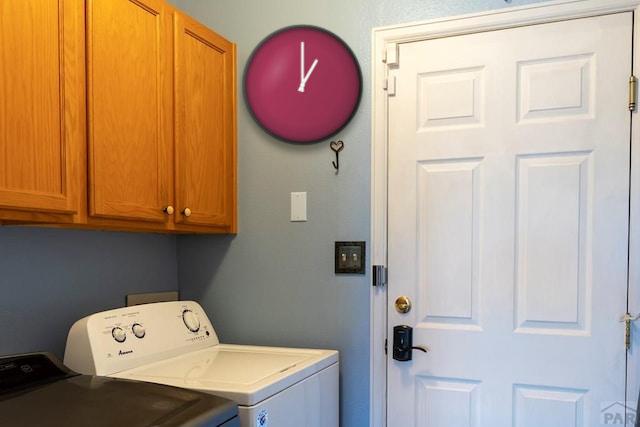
1:00
